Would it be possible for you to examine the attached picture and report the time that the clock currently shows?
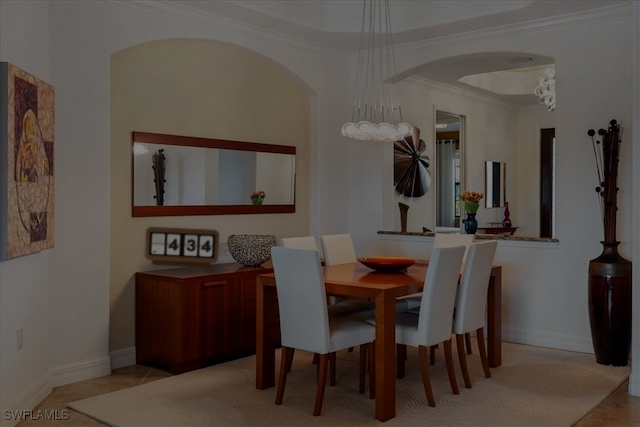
4:34
